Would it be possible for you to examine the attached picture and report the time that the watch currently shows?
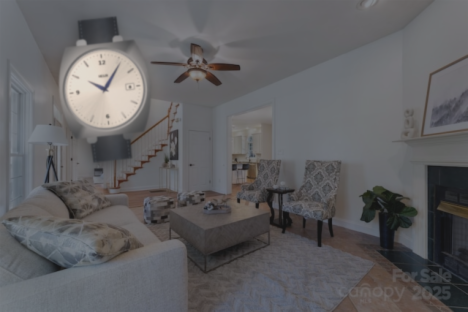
10:06
